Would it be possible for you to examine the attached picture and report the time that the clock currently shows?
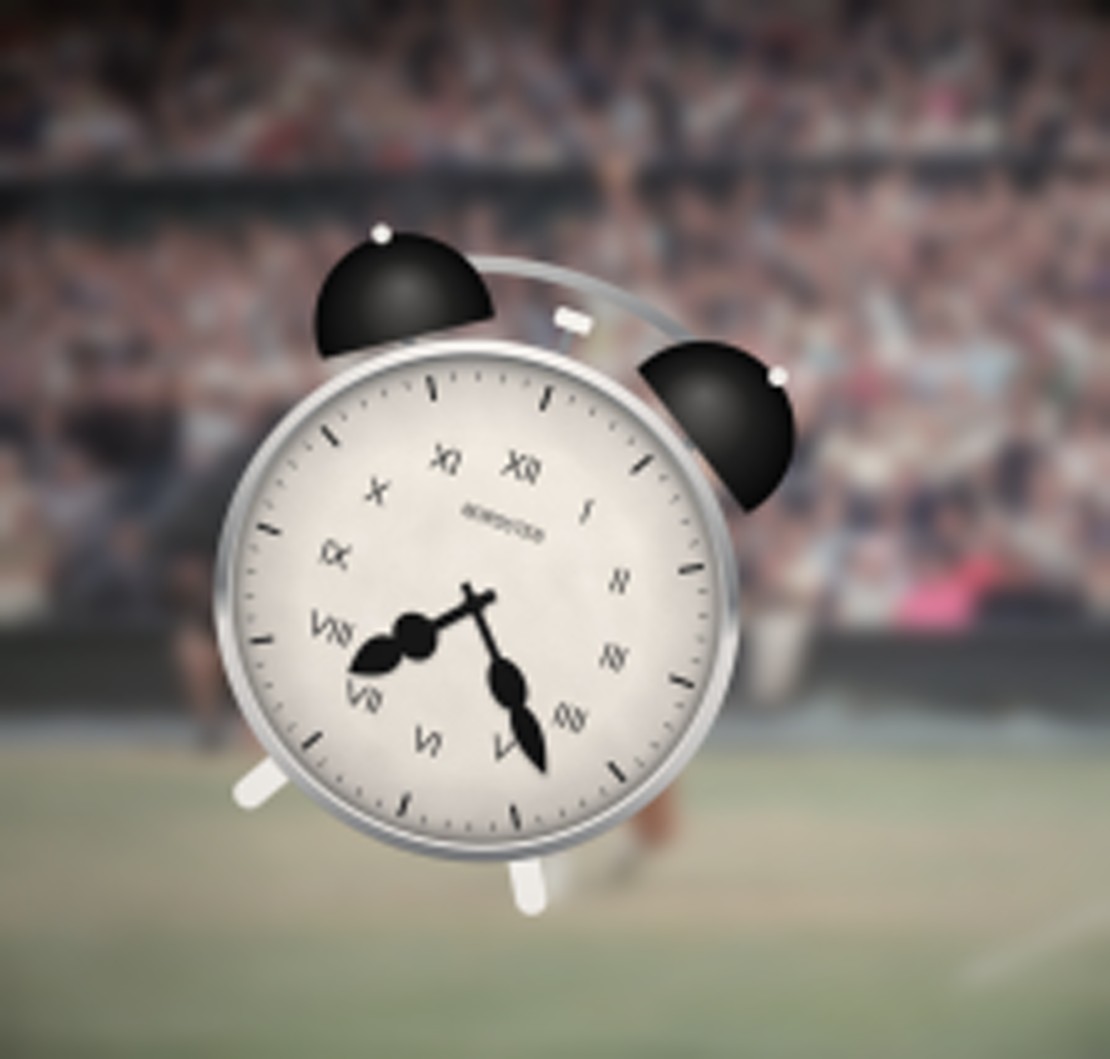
7:23
